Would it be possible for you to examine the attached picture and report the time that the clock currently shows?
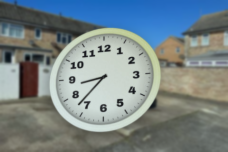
8:37
